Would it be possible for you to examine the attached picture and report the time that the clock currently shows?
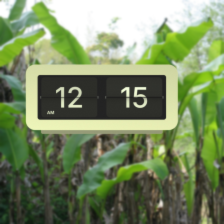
12:15
